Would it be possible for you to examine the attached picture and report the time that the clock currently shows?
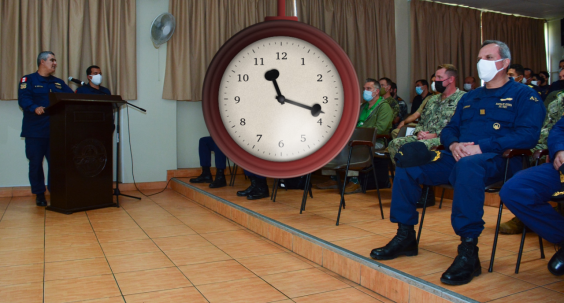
11:18
